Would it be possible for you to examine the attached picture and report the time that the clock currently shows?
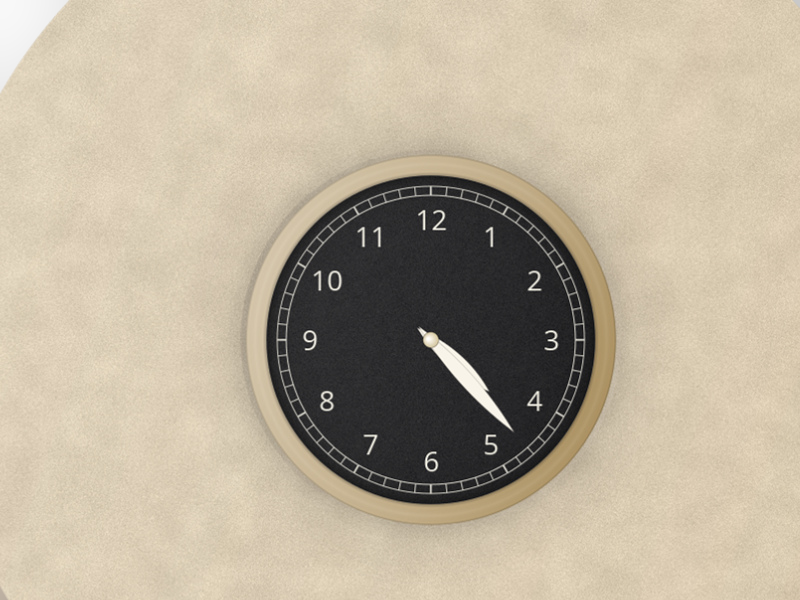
4:23
